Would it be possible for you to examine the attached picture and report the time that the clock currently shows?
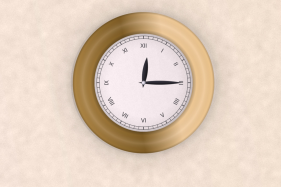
12:15
